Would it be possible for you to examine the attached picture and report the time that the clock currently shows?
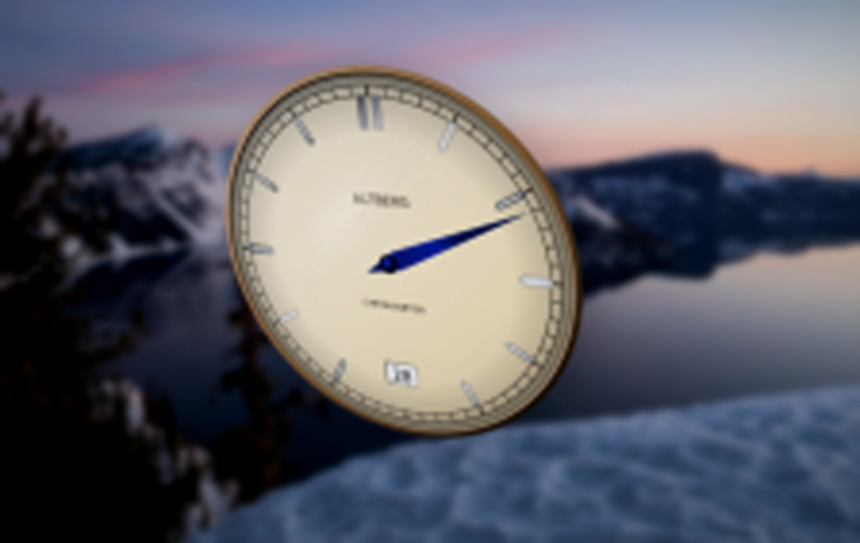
2:11
